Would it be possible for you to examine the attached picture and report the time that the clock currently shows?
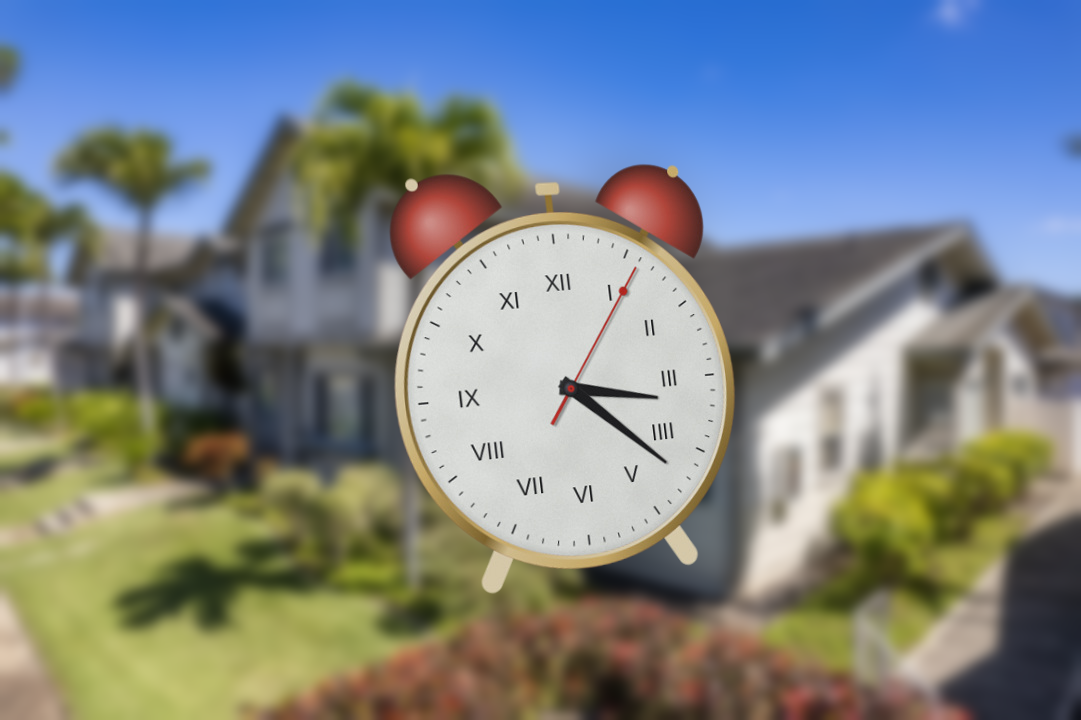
3:22:06
